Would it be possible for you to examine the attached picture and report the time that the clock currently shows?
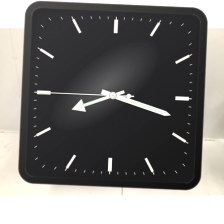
8:17:45
